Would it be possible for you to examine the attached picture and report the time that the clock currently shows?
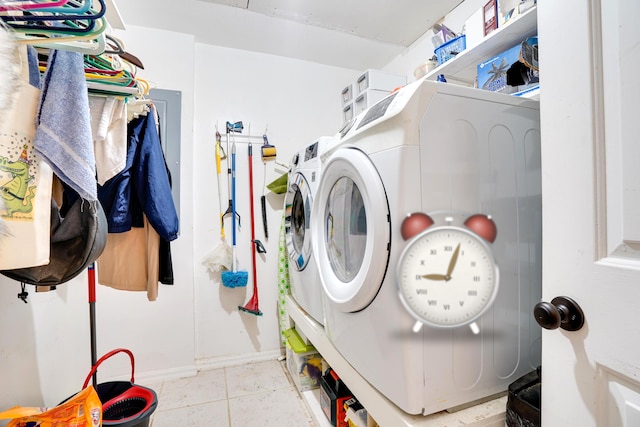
9:03
